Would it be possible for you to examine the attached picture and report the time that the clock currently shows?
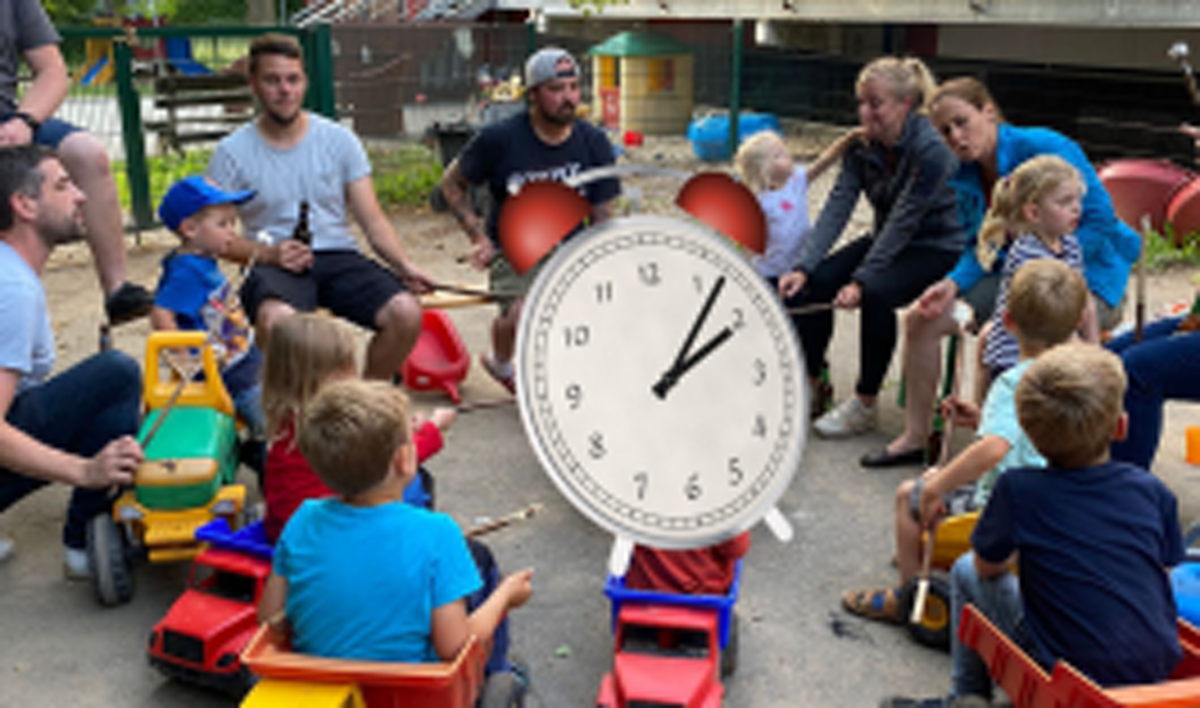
2:07
